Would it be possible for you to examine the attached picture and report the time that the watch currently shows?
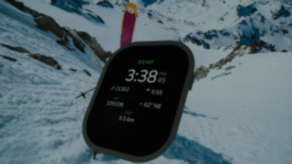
3:38
